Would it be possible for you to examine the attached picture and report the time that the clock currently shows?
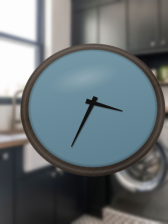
3:34
